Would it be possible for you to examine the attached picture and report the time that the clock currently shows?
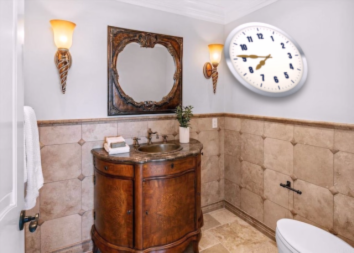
7:46
